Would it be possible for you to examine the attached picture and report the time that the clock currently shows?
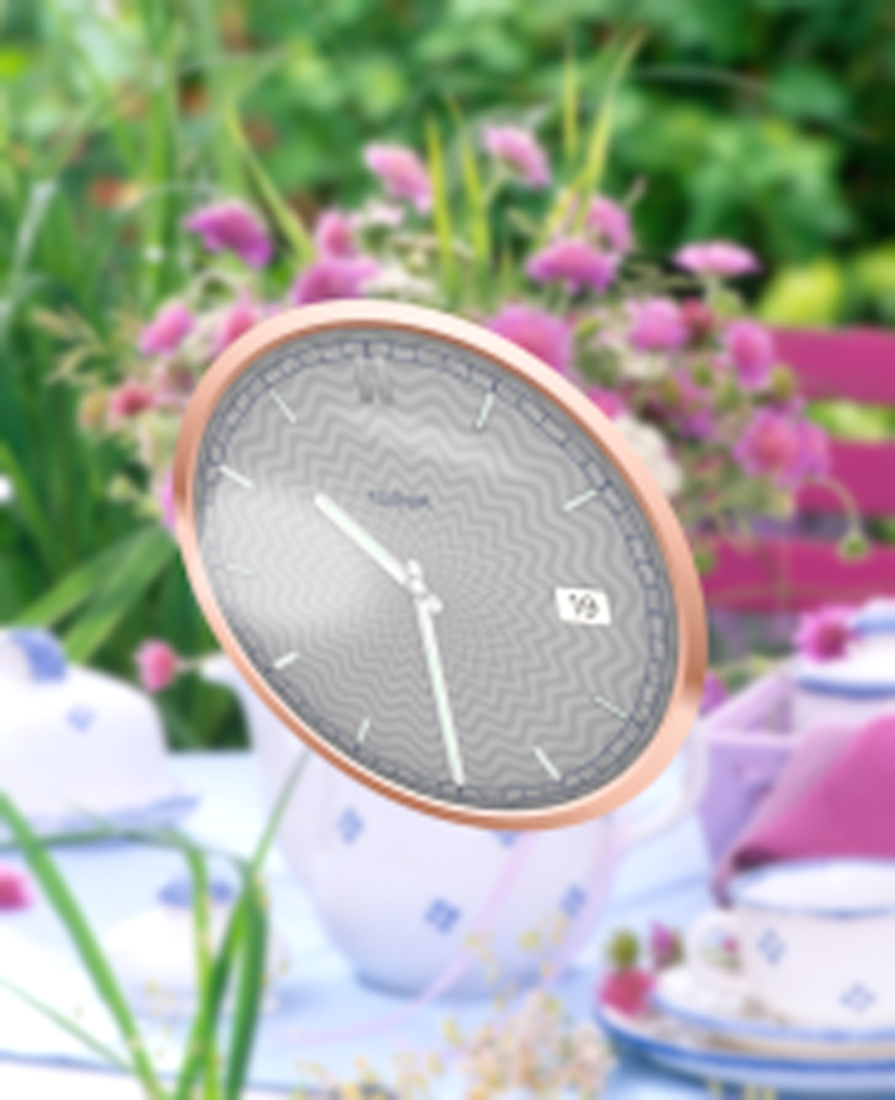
10:30
